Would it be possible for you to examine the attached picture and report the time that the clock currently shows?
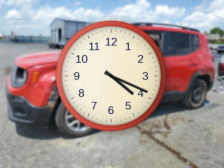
4:19
